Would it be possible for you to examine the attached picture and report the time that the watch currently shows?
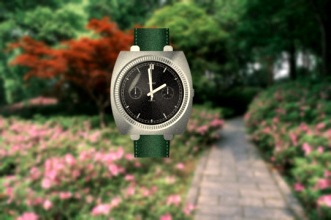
1:59
